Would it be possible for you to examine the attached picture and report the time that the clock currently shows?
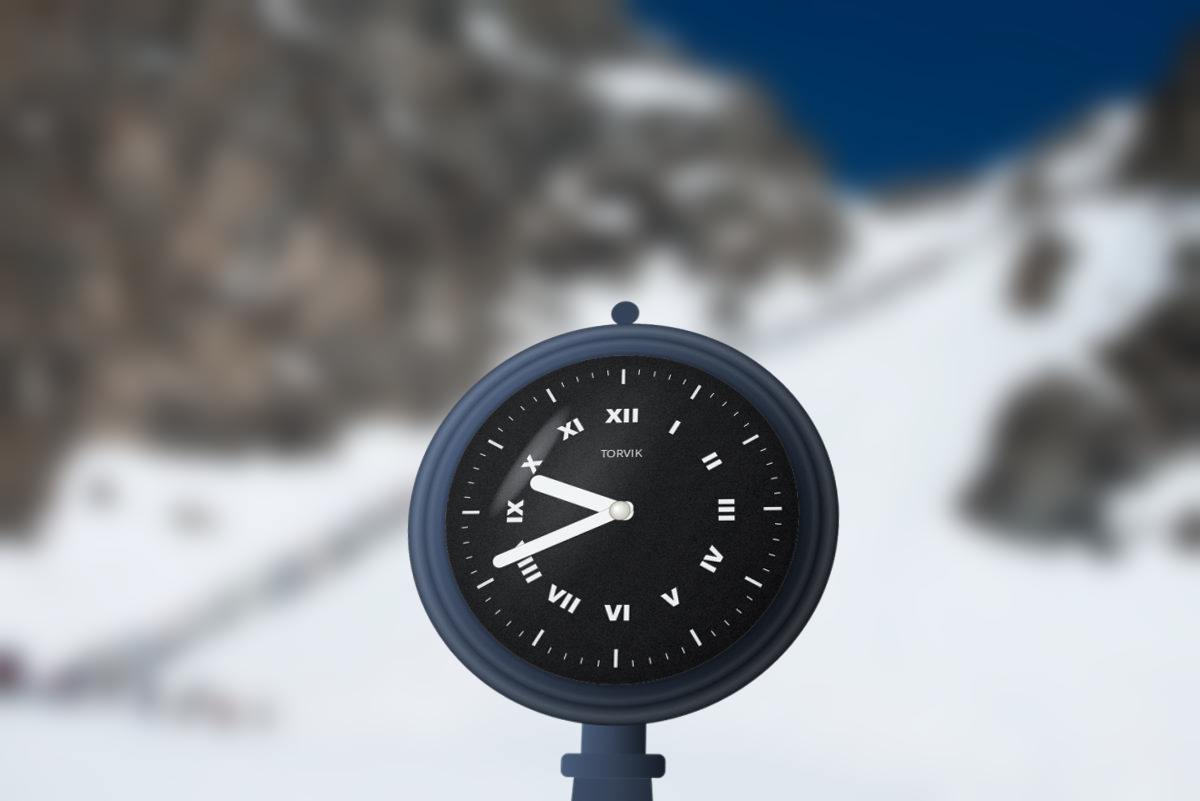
9:41
